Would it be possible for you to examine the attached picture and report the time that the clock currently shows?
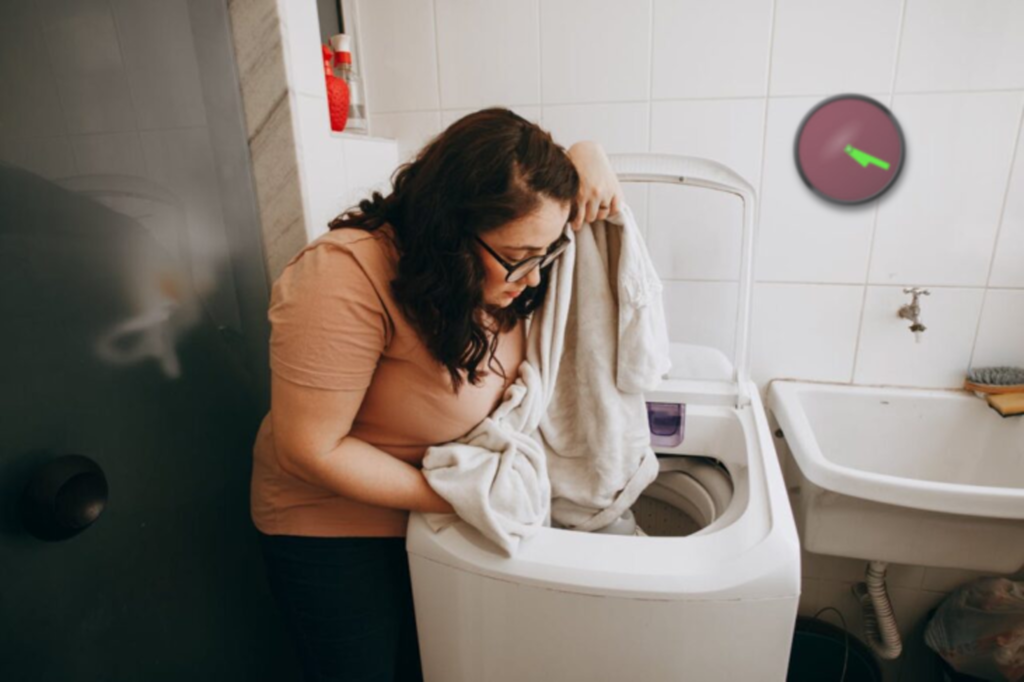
4:19
